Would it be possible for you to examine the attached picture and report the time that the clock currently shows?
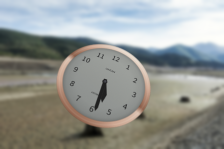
5:29
